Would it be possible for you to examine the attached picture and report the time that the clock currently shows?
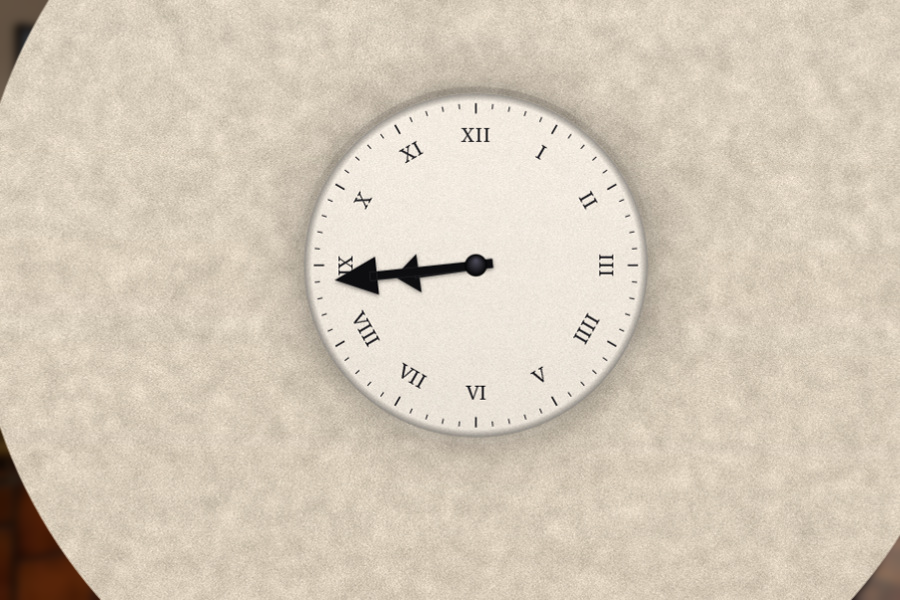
8:44
